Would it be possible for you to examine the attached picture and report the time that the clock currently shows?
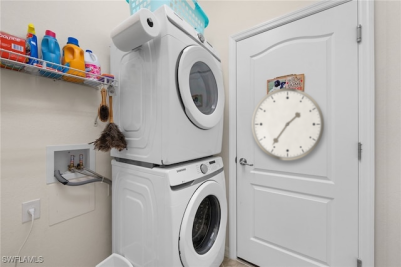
1:36
